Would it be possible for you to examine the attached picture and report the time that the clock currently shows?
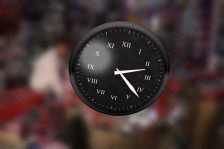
2:22
